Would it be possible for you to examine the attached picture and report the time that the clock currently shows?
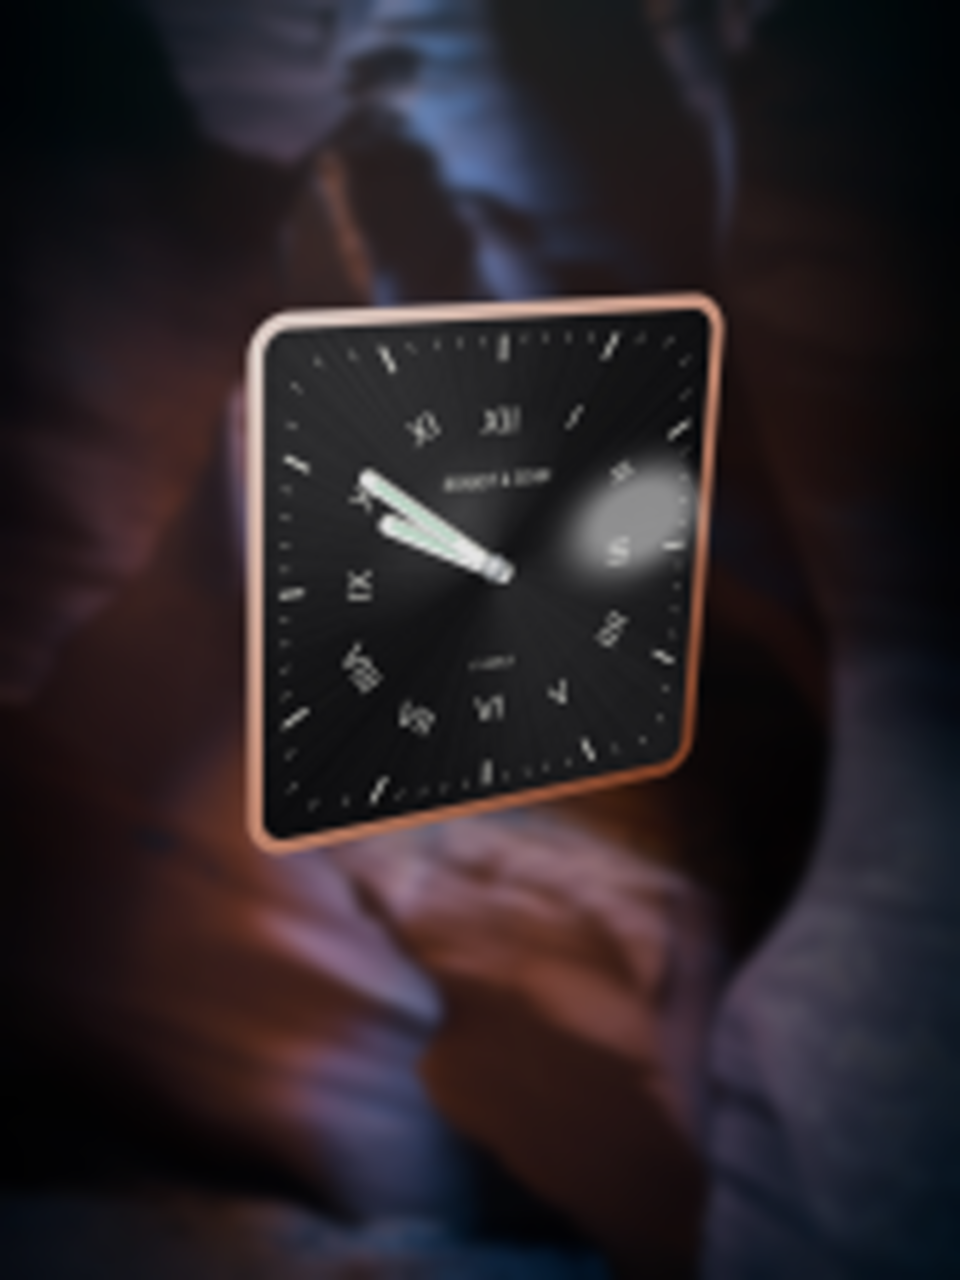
9:51
